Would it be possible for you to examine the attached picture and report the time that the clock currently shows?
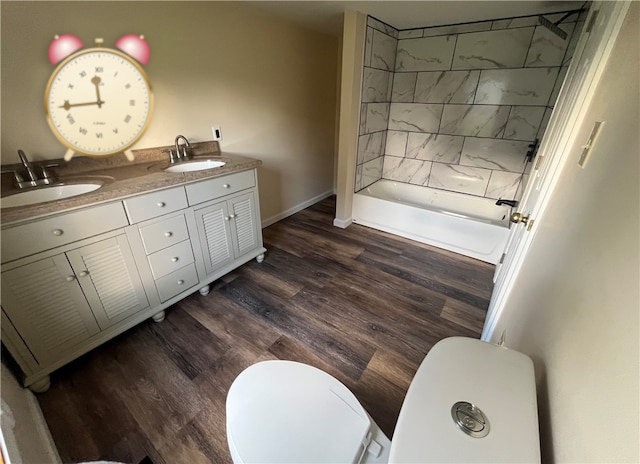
11:44
